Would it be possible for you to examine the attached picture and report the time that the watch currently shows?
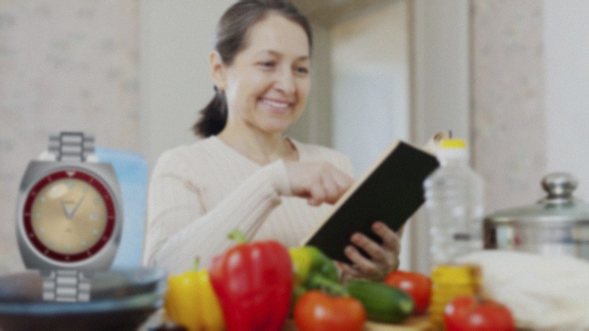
11:06
